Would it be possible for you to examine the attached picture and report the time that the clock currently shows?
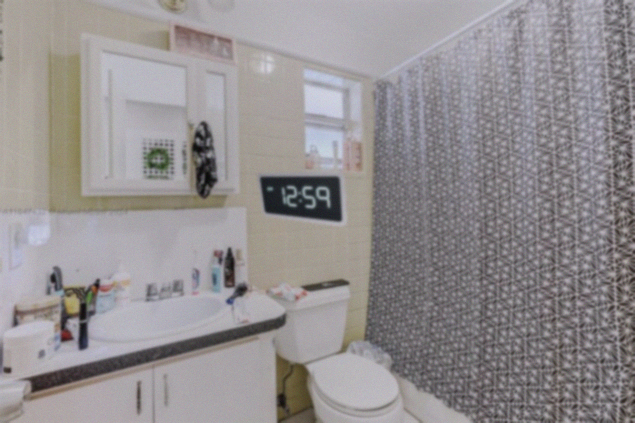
12:59
